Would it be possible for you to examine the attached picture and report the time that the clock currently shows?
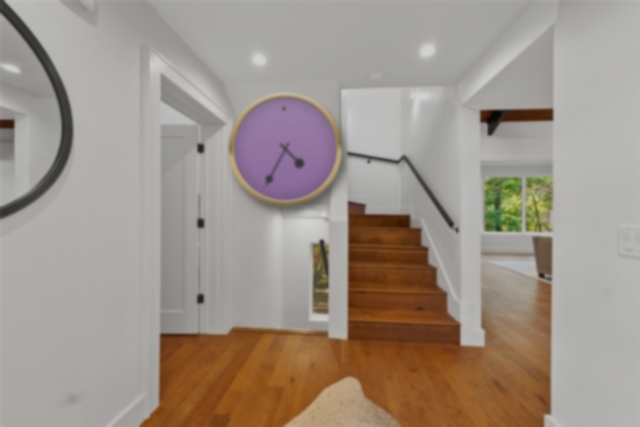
4:35
